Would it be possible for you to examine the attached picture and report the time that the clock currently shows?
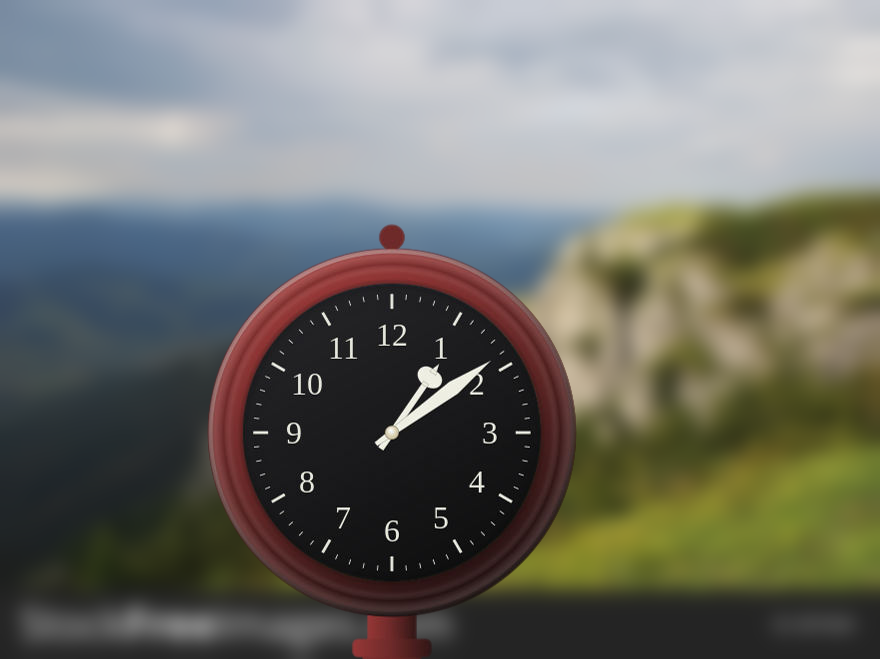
1:09
